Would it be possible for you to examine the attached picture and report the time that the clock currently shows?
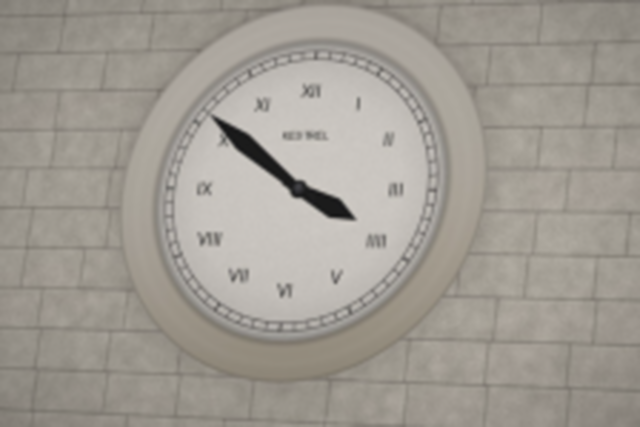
3:51
